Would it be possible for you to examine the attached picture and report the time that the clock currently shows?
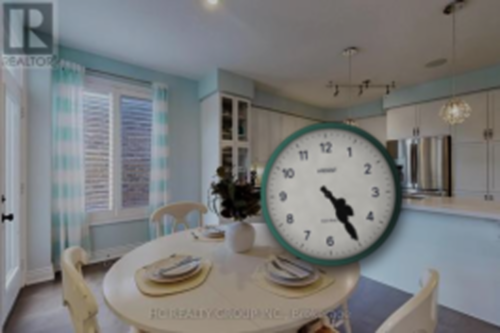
4:25
